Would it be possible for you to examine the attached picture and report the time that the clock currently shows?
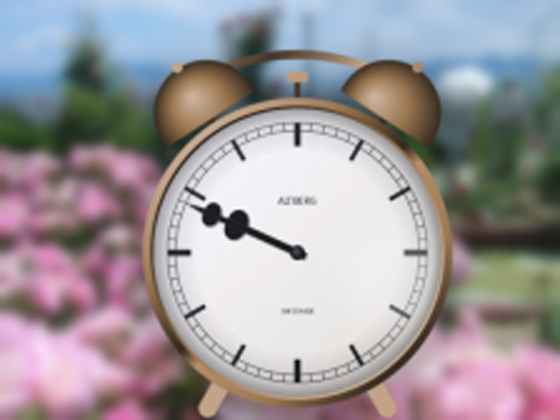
9:49
